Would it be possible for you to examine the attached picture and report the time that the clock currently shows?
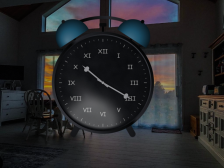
10:20
